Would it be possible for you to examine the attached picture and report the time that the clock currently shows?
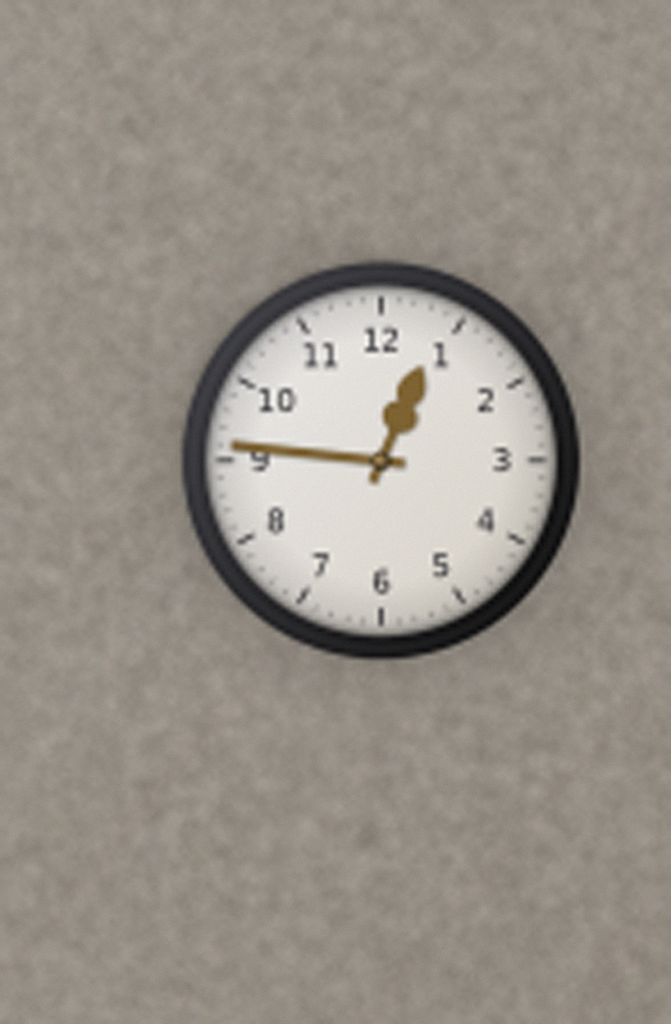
12:46
